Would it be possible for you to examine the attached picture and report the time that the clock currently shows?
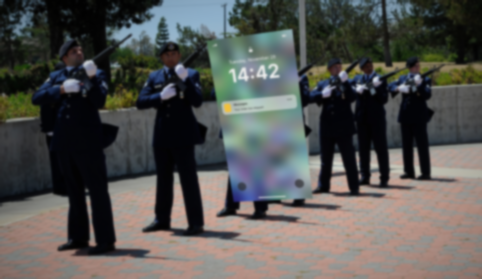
14:42
